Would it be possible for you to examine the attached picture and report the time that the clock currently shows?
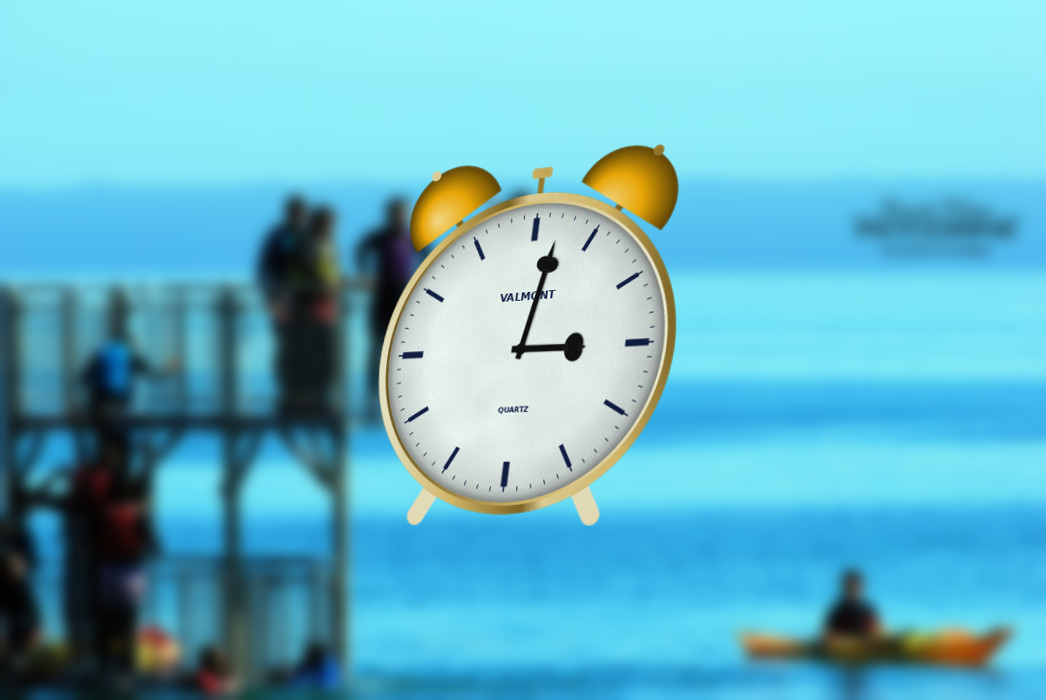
3:02
